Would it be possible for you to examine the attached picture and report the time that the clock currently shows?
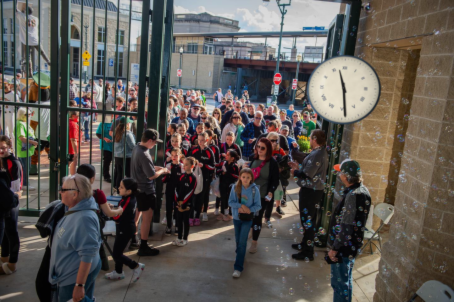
11:29
